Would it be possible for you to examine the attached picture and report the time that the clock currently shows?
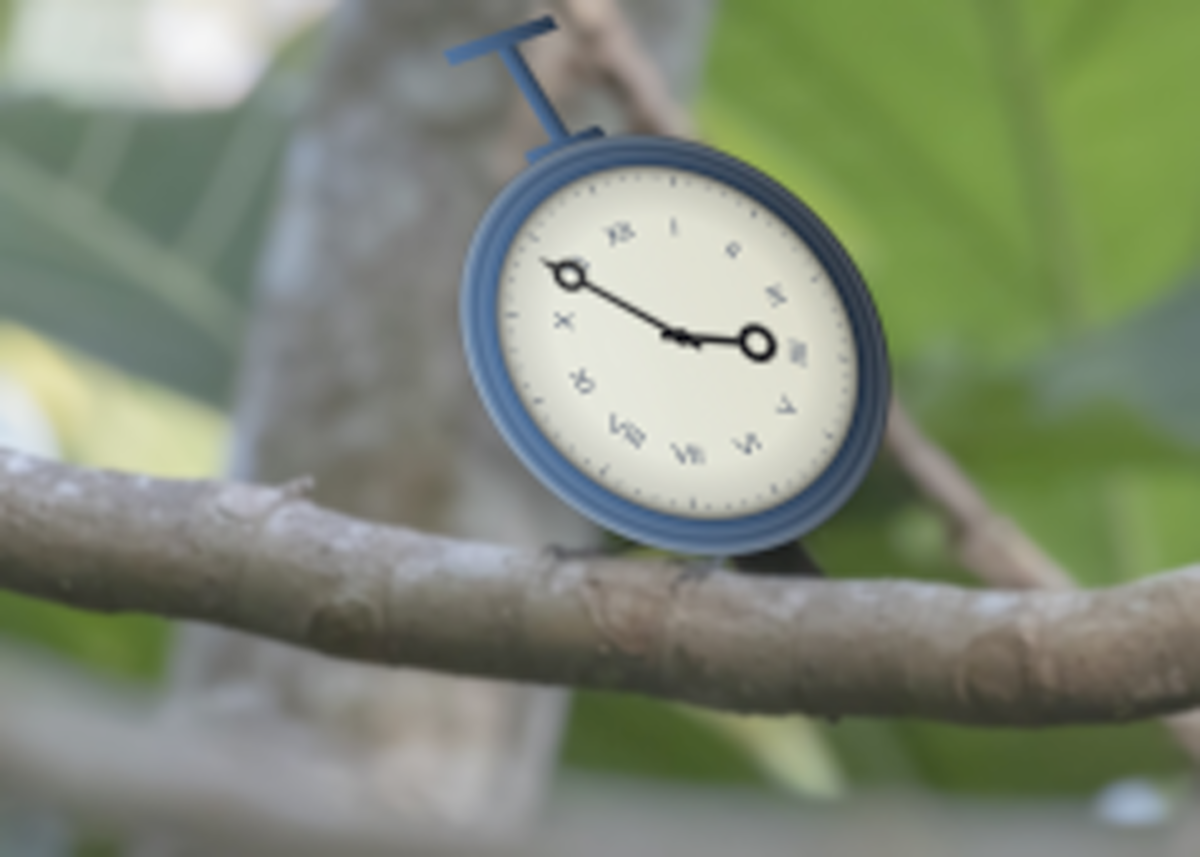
3:54
